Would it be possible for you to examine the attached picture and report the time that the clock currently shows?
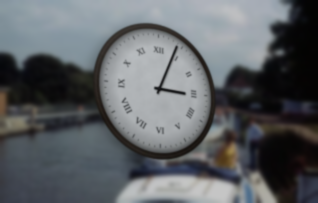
3:04
